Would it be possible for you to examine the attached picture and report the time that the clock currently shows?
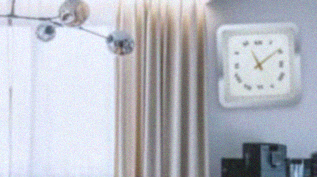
11:09
